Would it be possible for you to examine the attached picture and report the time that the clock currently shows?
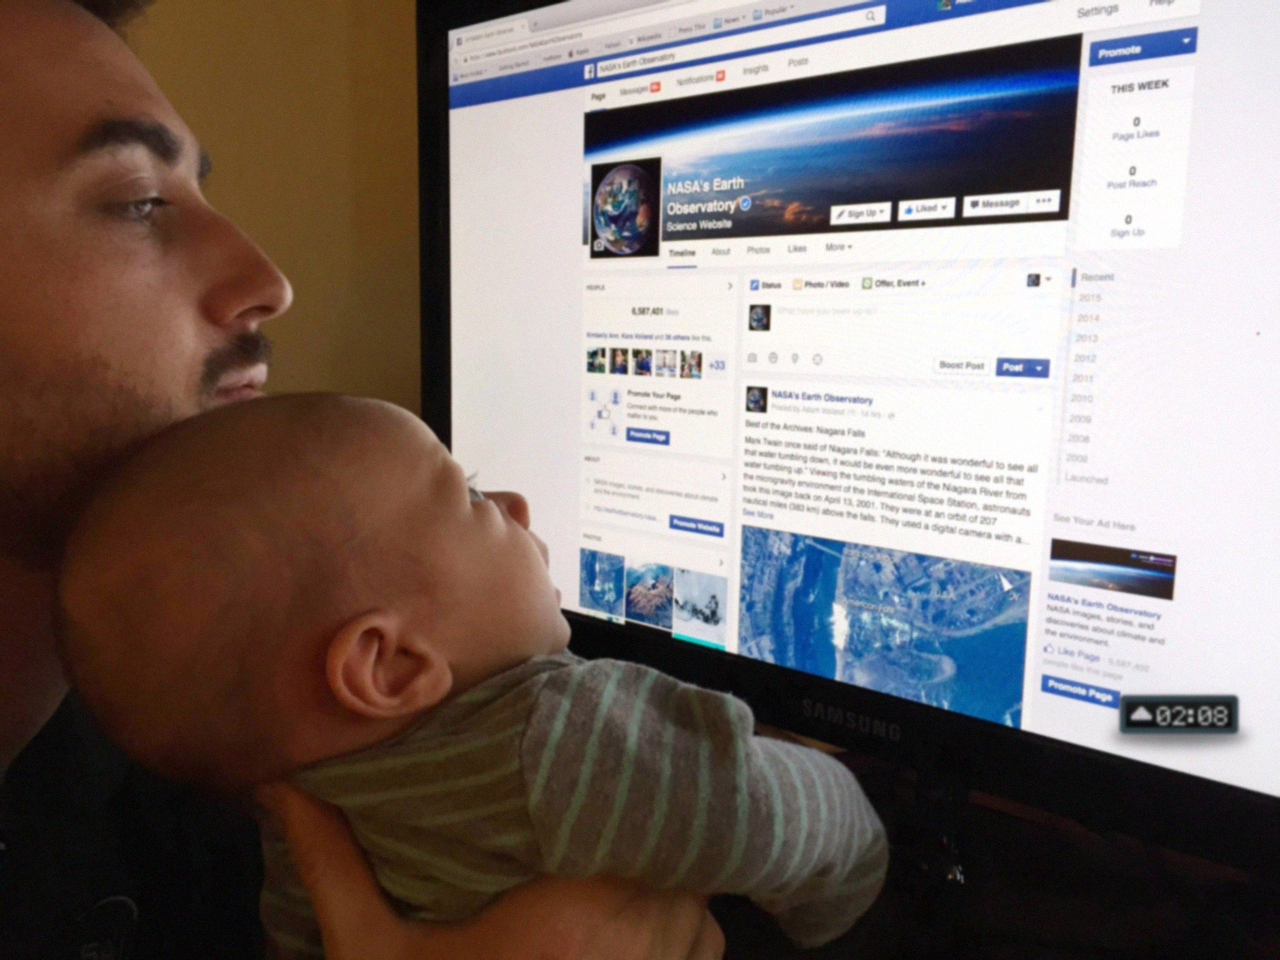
2:08
